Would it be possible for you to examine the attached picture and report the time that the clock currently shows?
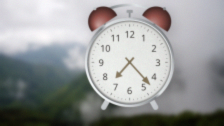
7:23
